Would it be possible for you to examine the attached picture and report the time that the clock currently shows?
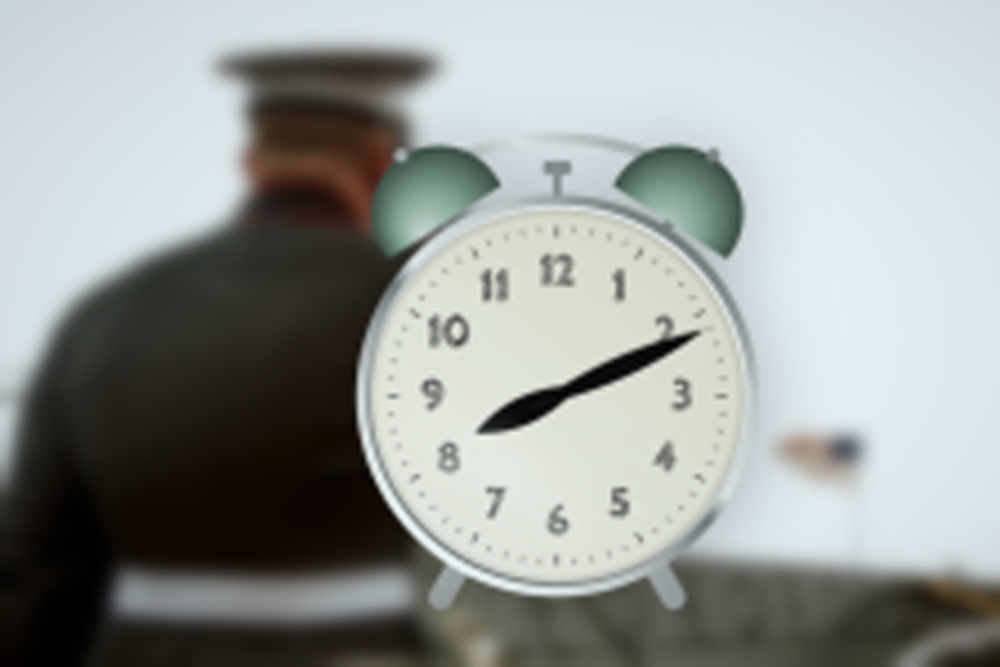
8:11
